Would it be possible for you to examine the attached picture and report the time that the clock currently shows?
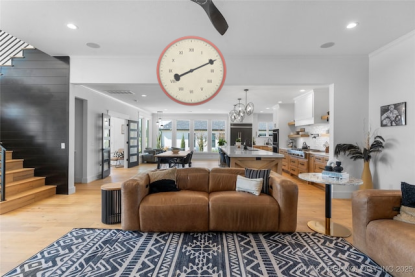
8:11
